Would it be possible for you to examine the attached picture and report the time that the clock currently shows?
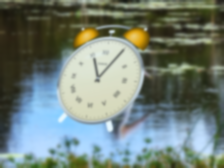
11:05
